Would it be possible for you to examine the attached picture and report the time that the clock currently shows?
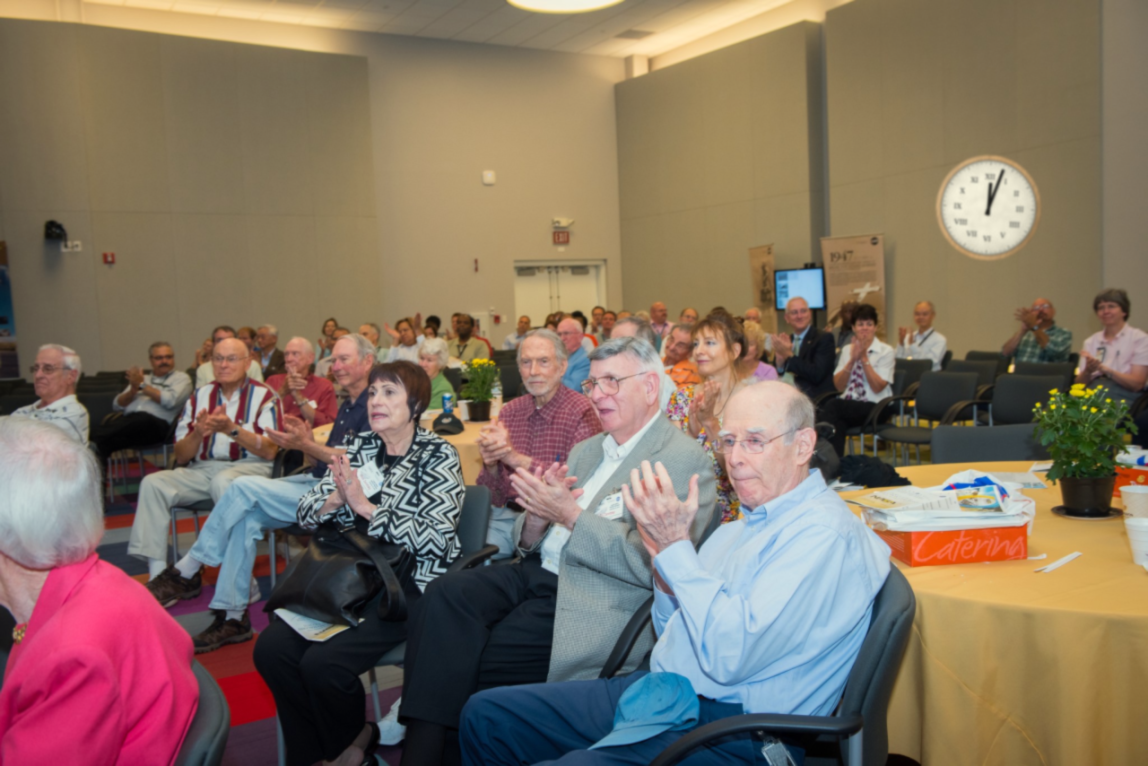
12:03
